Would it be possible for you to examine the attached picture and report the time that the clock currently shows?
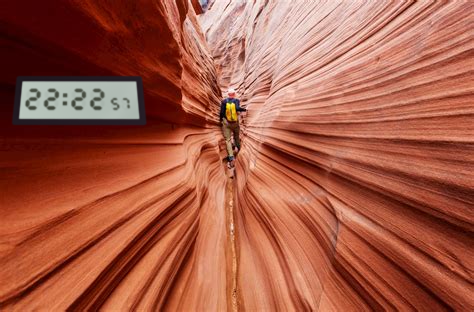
22:22:57
